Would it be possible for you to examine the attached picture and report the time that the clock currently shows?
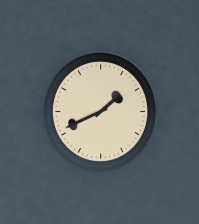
1:41
